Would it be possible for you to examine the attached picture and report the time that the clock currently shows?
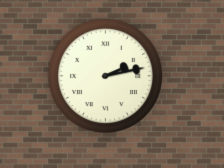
2:13
